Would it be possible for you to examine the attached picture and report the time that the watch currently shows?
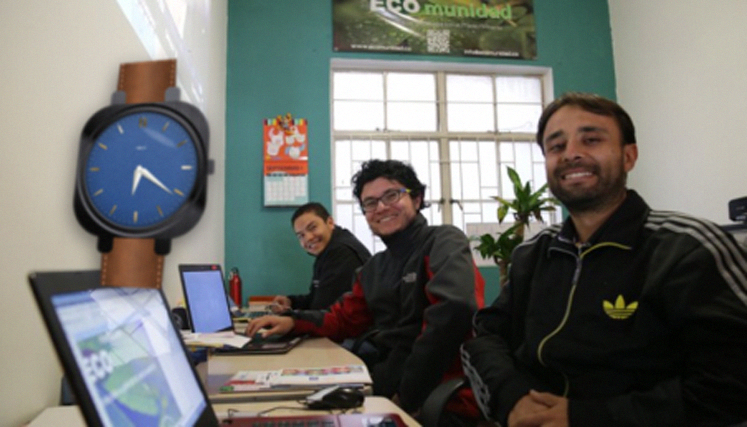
6:21
